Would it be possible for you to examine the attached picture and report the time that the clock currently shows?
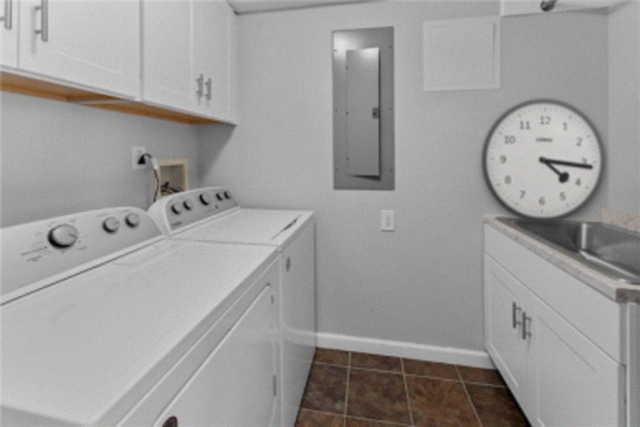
4:16
